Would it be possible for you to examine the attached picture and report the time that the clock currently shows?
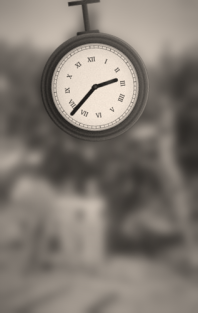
2:38
